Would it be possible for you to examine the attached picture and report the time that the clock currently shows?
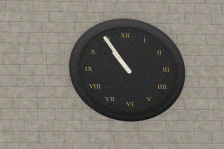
10:55
